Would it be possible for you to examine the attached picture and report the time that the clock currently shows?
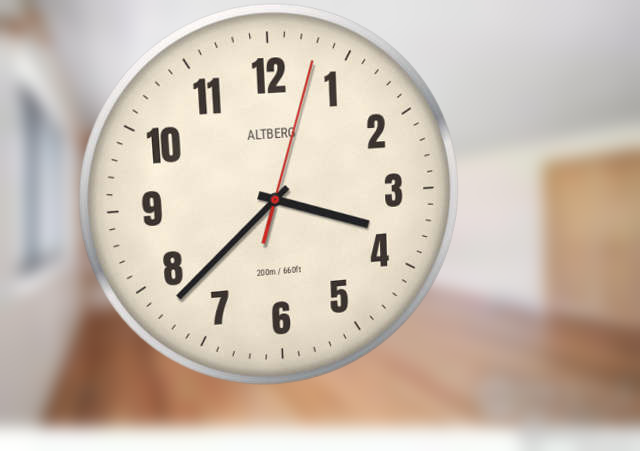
3:38:03
